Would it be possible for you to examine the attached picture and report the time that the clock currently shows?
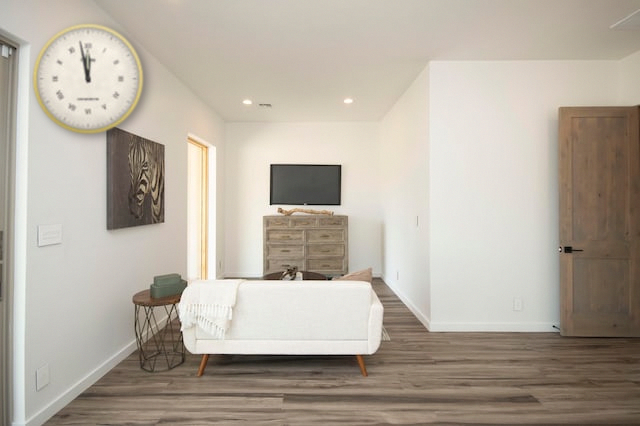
11:58
